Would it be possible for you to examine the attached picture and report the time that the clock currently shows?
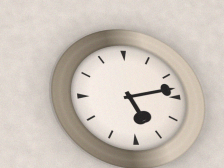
5:13
